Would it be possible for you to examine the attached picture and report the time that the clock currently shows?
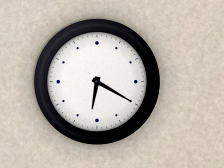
6:20
